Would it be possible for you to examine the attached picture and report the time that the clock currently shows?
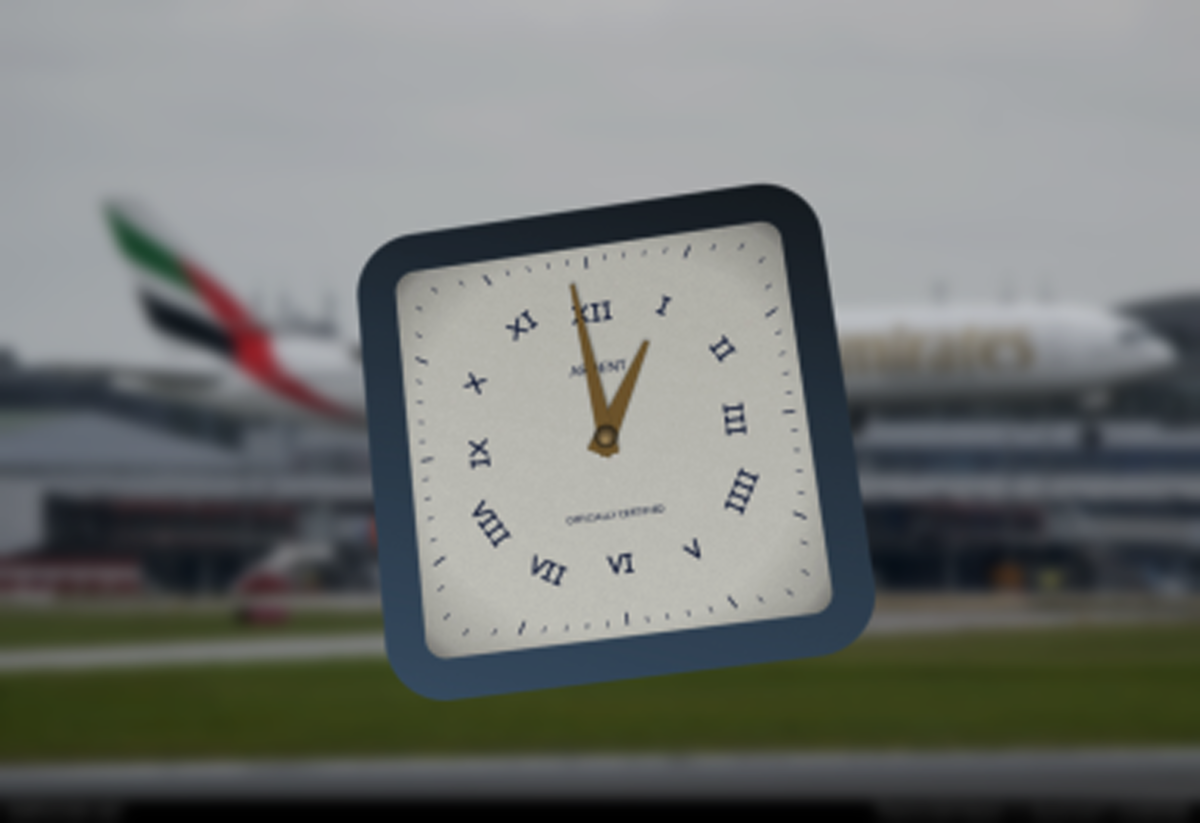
12:59
